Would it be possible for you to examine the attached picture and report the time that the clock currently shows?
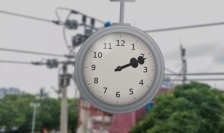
2:11
